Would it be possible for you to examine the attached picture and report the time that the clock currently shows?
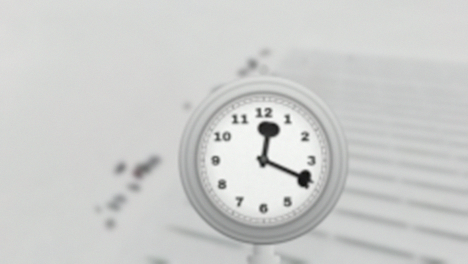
12:19
